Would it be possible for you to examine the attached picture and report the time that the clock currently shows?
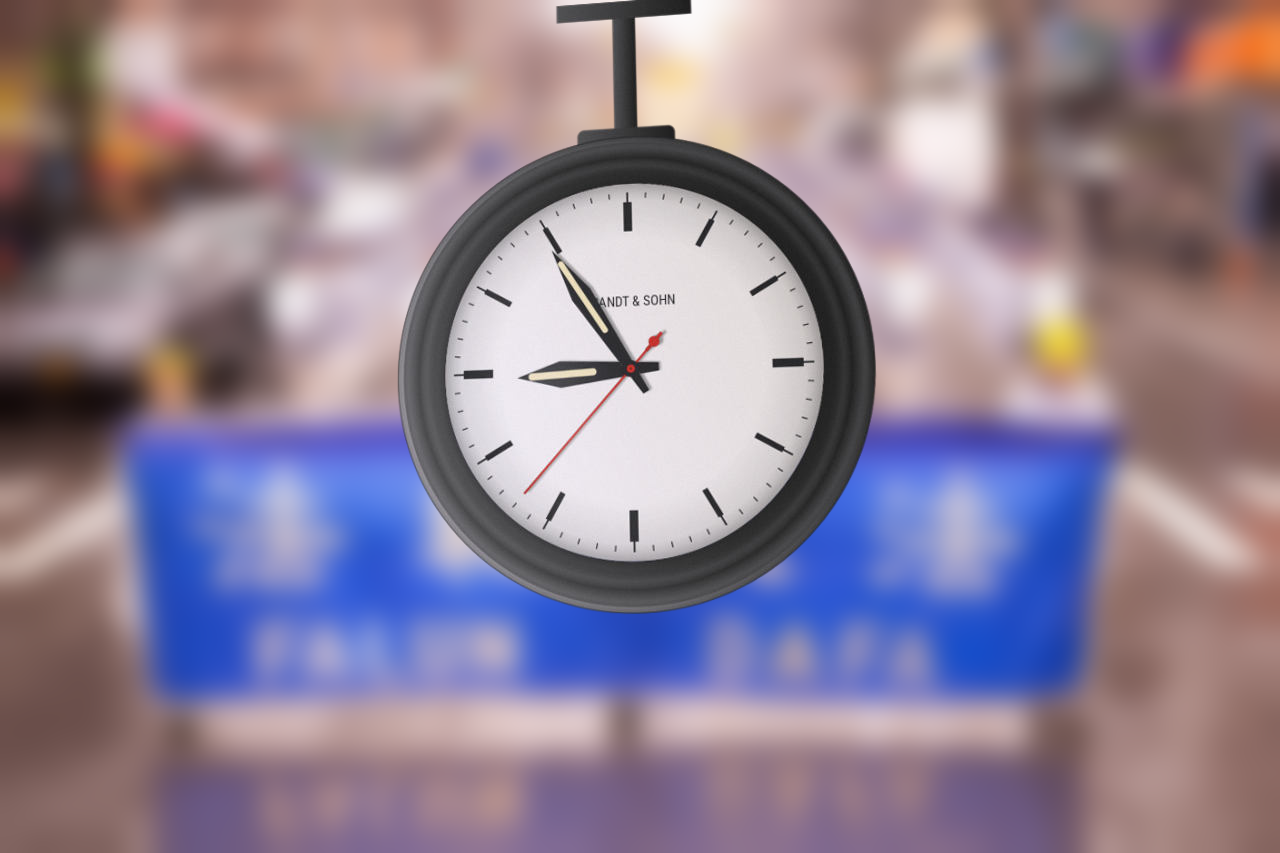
8:54:37
